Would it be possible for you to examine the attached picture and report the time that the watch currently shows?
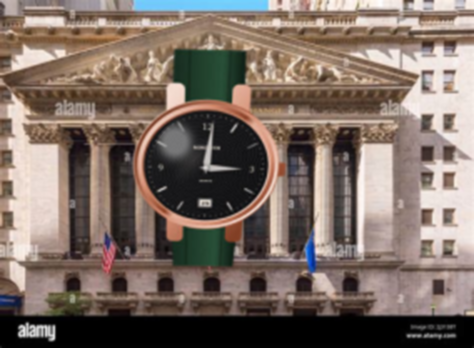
3:01
